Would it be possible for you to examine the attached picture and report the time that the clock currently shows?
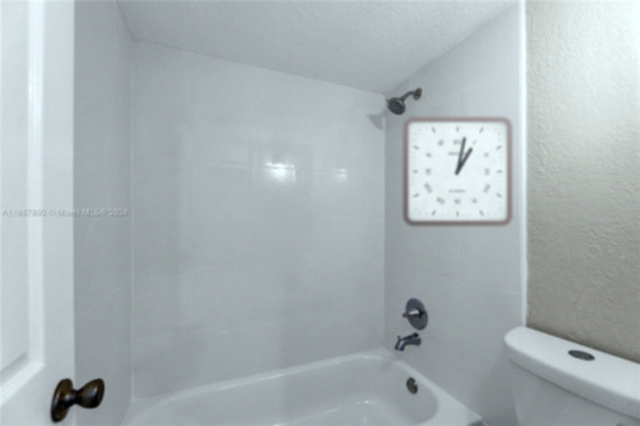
1:02
